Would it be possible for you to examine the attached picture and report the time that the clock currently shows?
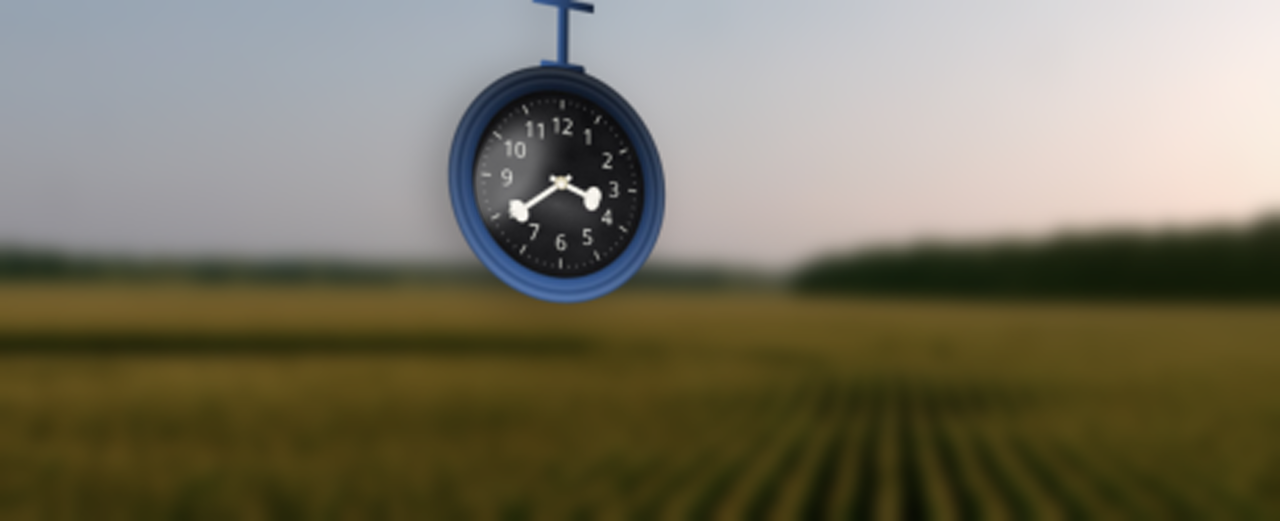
3:39
